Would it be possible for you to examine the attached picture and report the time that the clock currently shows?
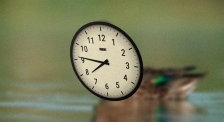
7:46
